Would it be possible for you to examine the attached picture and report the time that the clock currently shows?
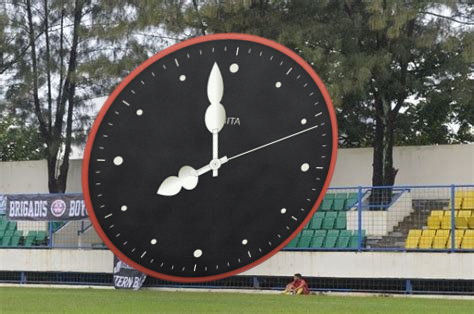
7:58:11
